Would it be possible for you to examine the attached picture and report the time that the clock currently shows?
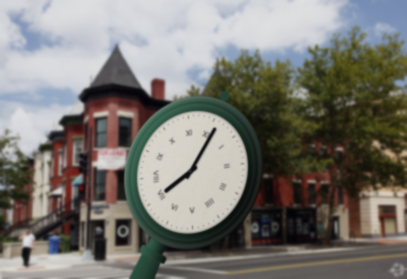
7:01
